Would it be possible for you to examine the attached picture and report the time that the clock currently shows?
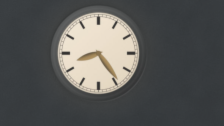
8:24
